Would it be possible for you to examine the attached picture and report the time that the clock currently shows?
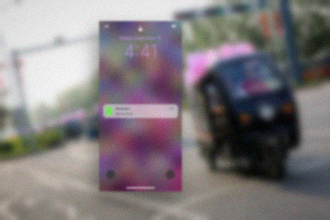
4:41
